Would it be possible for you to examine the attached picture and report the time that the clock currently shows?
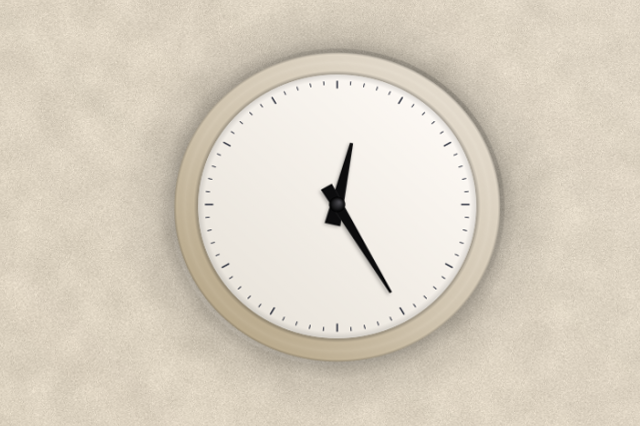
12:25
